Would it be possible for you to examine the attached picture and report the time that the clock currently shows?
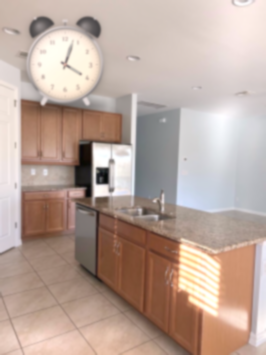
4:03
